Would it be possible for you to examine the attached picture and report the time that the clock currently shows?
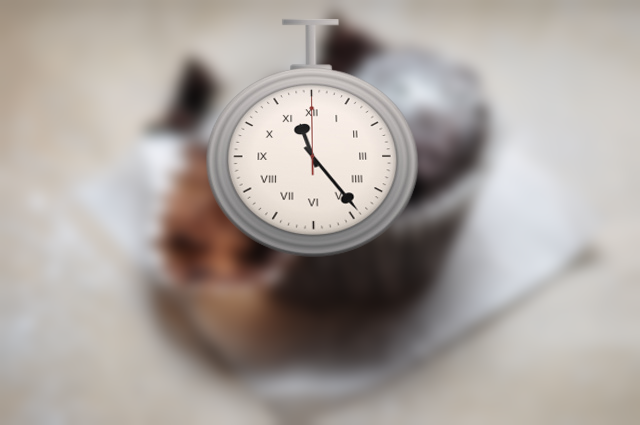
11:24:00
